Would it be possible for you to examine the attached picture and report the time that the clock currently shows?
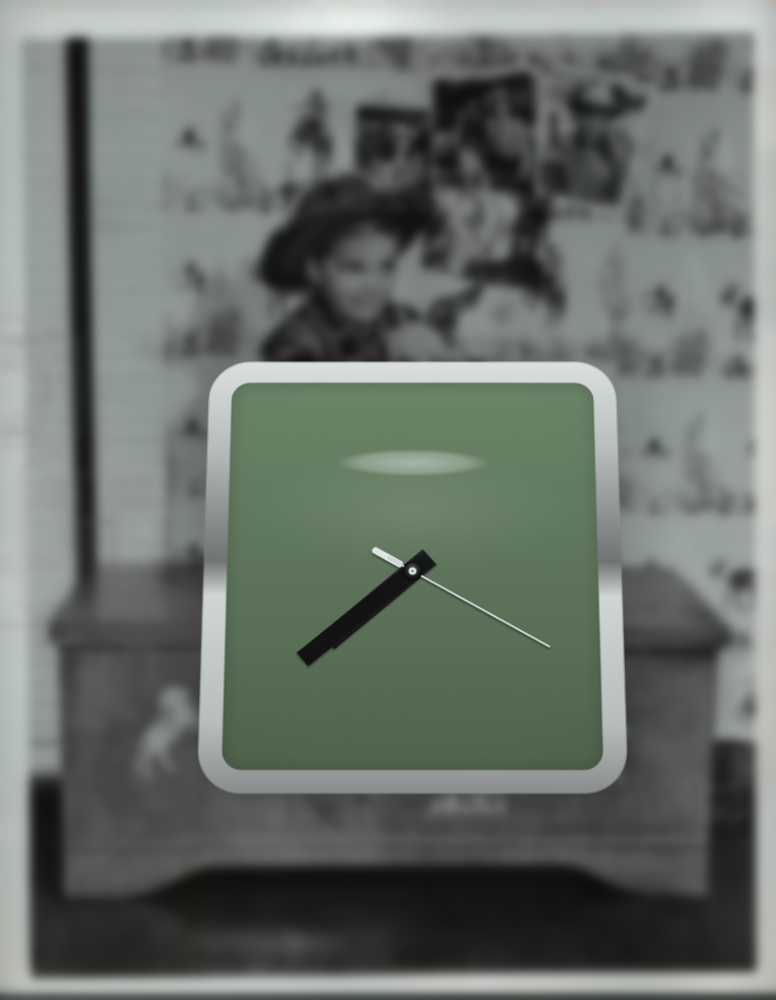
7:38:20
